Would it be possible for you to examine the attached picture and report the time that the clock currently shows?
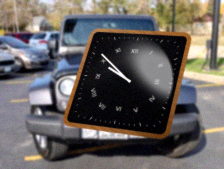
9:51
